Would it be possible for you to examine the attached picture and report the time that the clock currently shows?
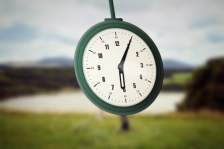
6:05
